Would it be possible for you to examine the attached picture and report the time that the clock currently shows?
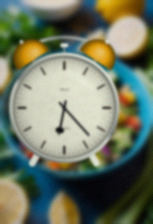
6:23
